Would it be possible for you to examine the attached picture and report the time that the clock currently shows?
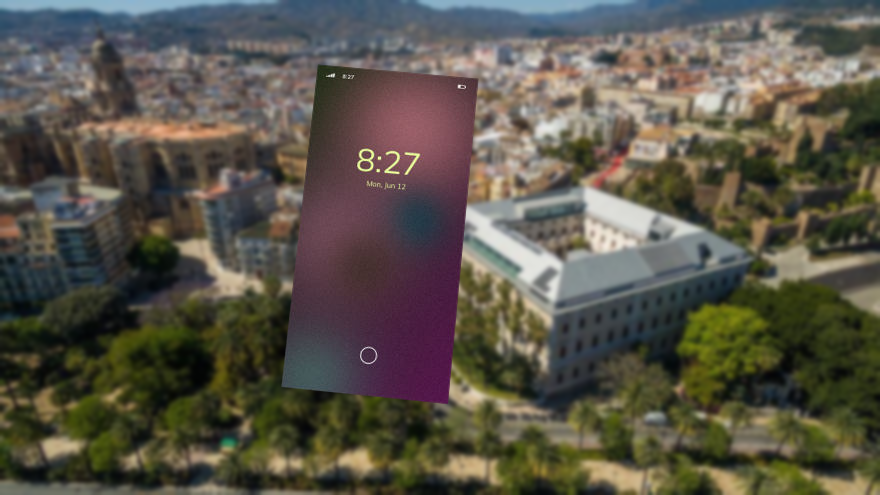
8:27
